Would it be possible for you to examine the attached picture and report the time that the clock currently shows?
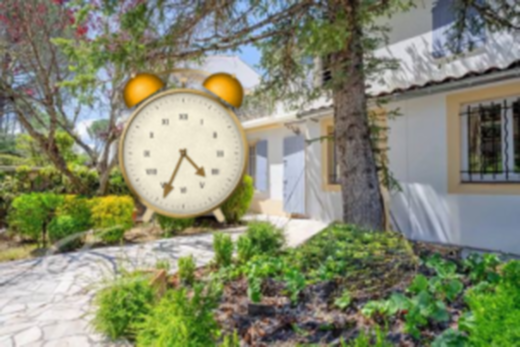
4:34
